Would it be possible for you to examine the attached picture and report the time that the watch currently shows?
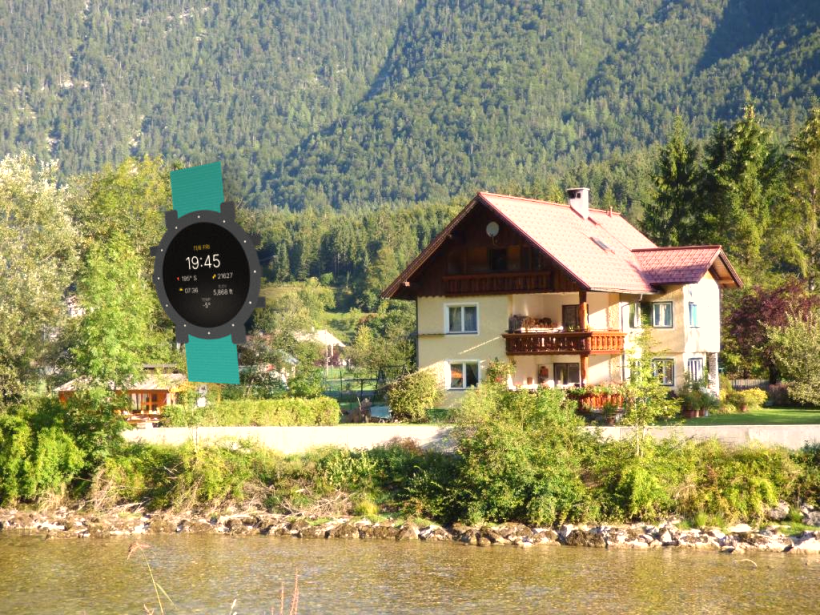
19:45
